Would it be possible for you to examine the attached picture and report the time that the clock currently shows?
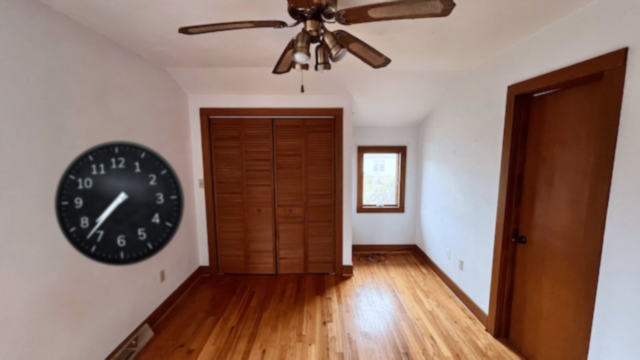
7:37
